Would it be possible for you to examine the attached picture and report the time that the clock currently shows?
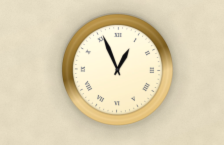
12:56
